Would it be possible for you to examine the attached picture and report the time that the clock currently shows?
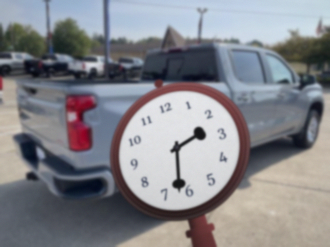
2:32
